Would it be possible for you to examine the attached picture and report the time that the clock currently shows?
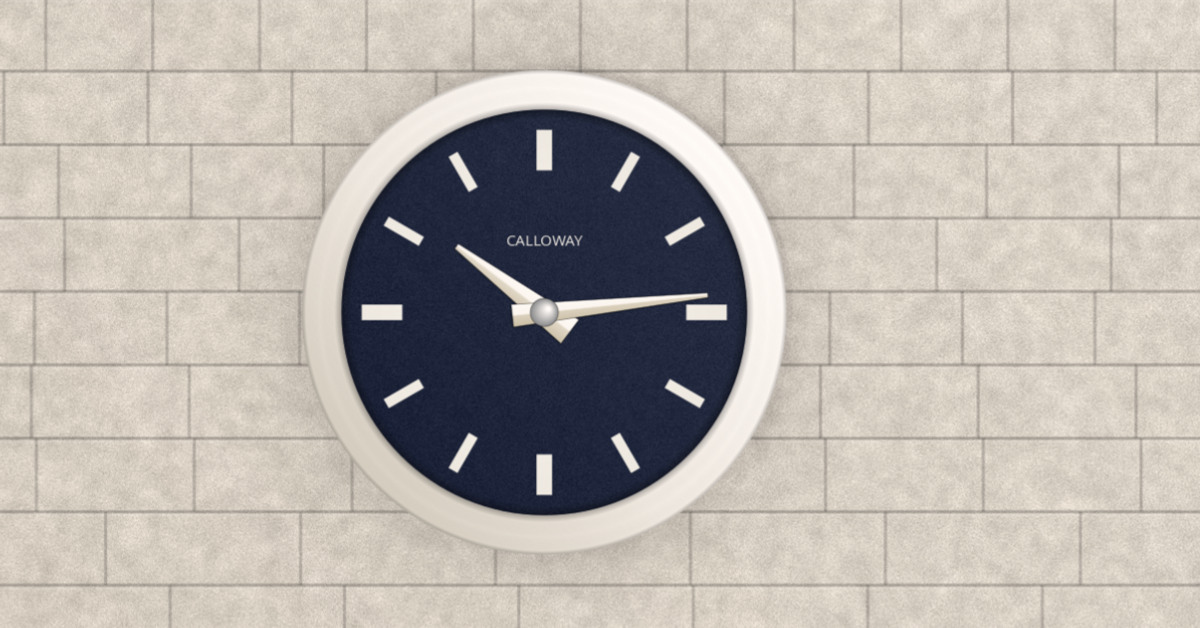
10:14
